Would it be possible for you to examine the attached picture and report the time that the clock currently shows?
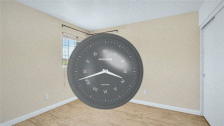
3:42
